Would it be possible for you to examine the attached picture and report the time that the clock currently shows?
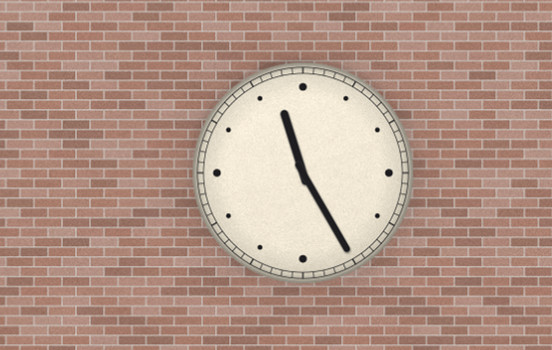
11:25
